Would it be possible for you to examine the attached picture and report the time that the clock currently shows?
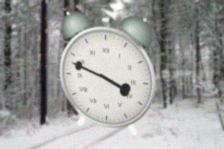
3:48
